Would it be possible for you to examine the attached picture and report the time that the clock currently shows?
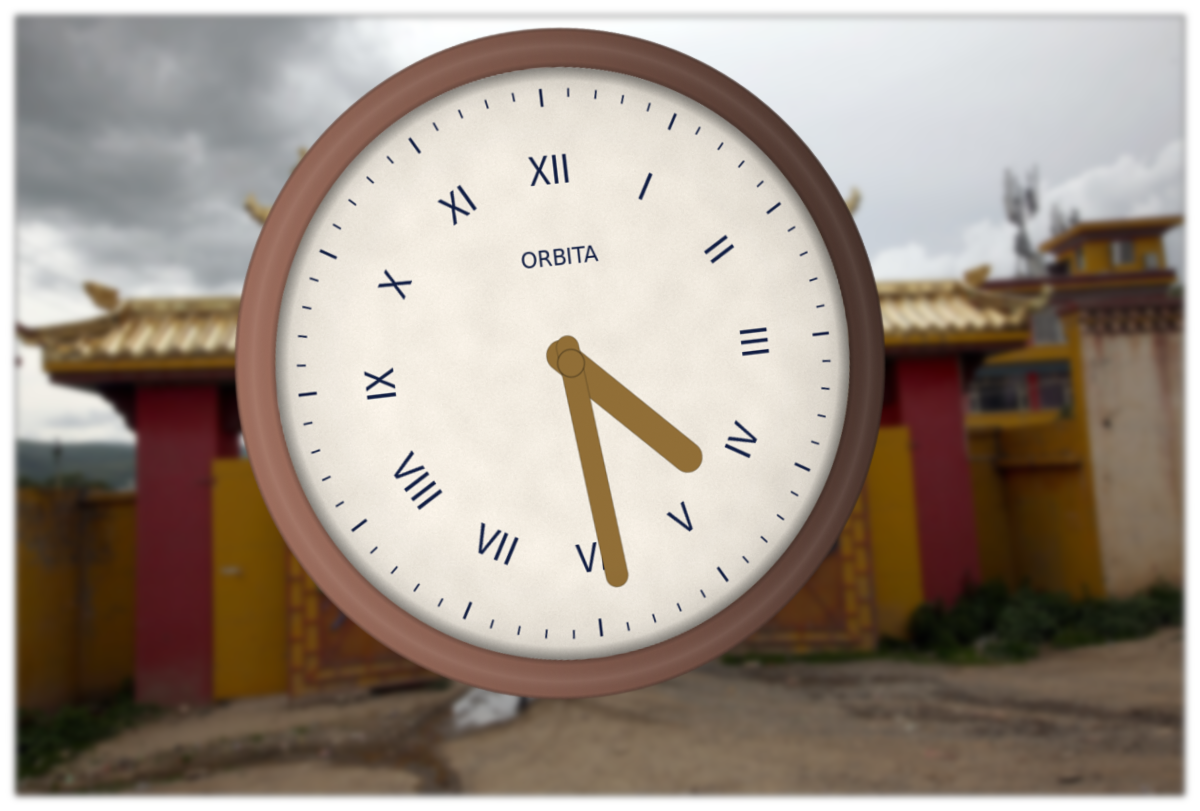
4:29
